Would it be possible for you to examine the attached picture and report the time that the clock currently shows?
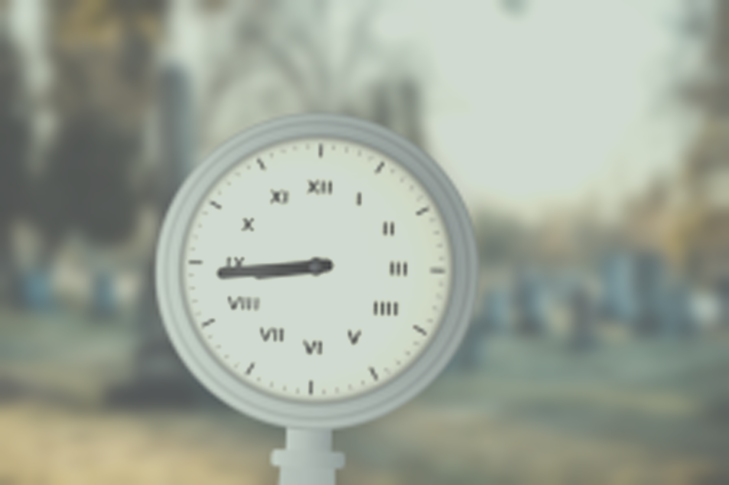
8:44
